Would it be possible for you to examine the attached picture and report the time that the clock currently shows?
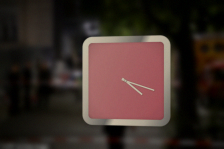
4:18
